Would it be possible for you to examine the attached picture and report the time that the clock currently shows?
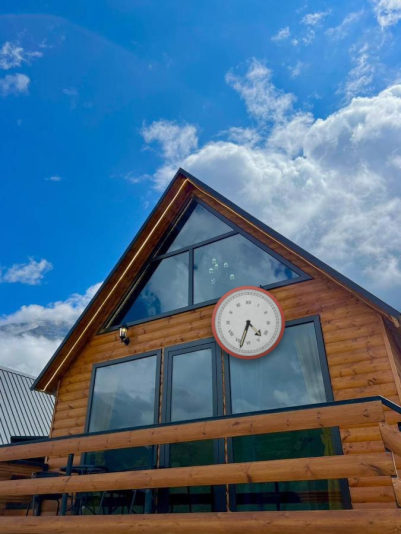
4:33
